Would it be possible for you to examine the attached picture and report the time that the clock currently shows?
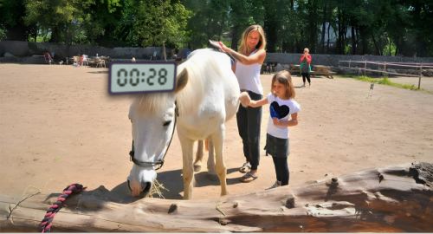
0:28
